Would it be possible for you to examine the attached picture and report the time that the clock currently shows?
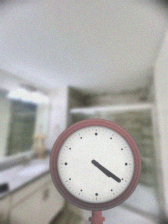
4:21
